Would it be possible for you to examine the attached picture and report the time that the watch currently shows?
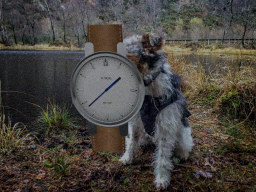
1:38
